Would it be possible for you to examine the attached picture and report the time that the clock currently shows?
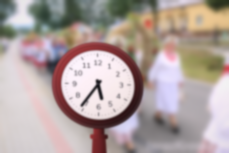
5:36
